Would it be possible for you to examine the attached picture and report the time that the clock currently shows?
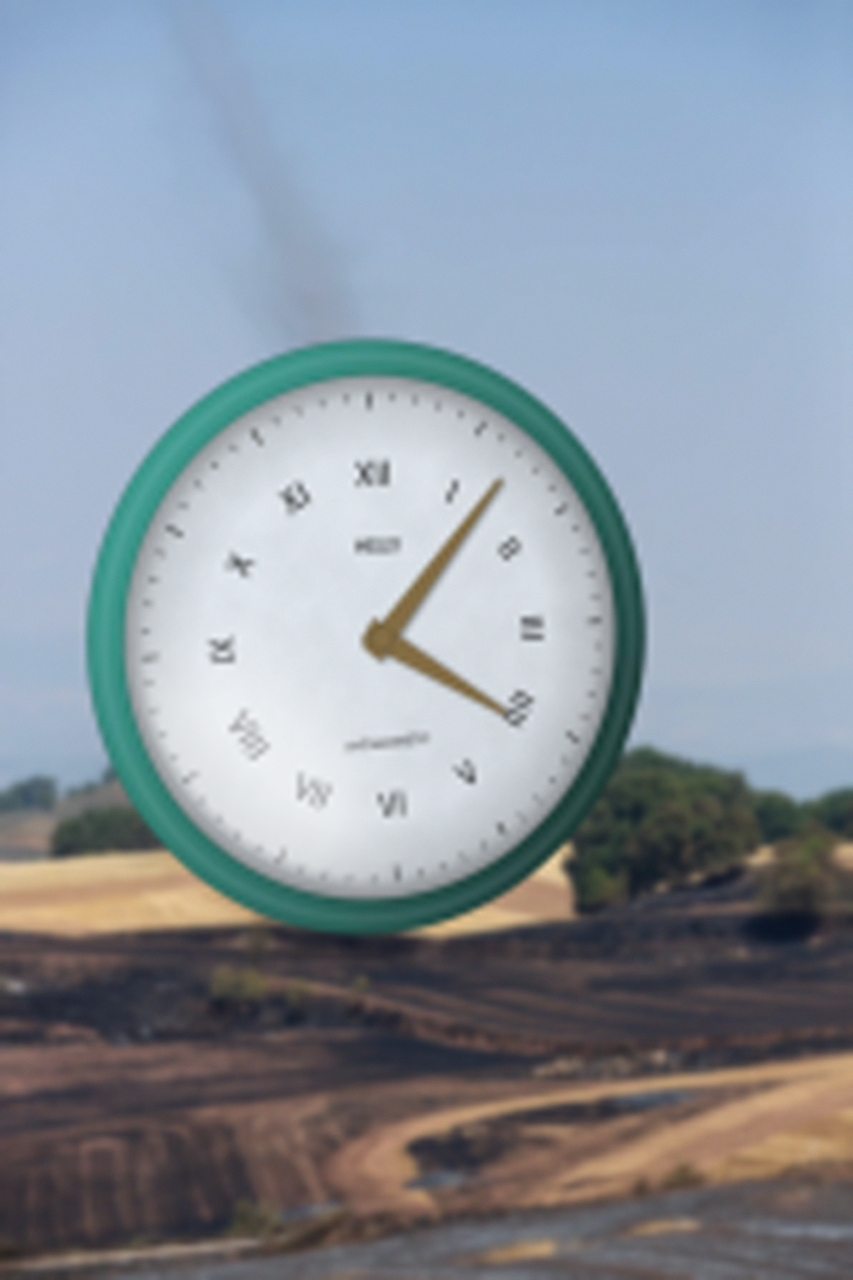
4:07
